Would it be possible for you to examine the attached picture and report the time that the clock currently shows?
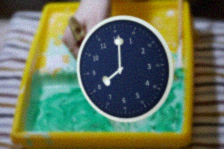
8:01
